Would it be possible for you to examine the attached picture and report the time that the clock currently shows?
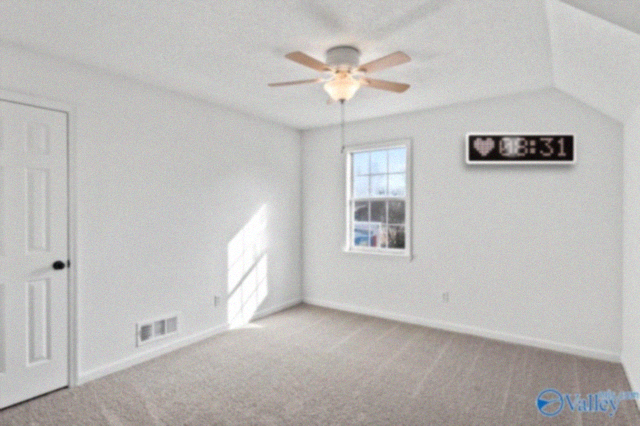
8:31
